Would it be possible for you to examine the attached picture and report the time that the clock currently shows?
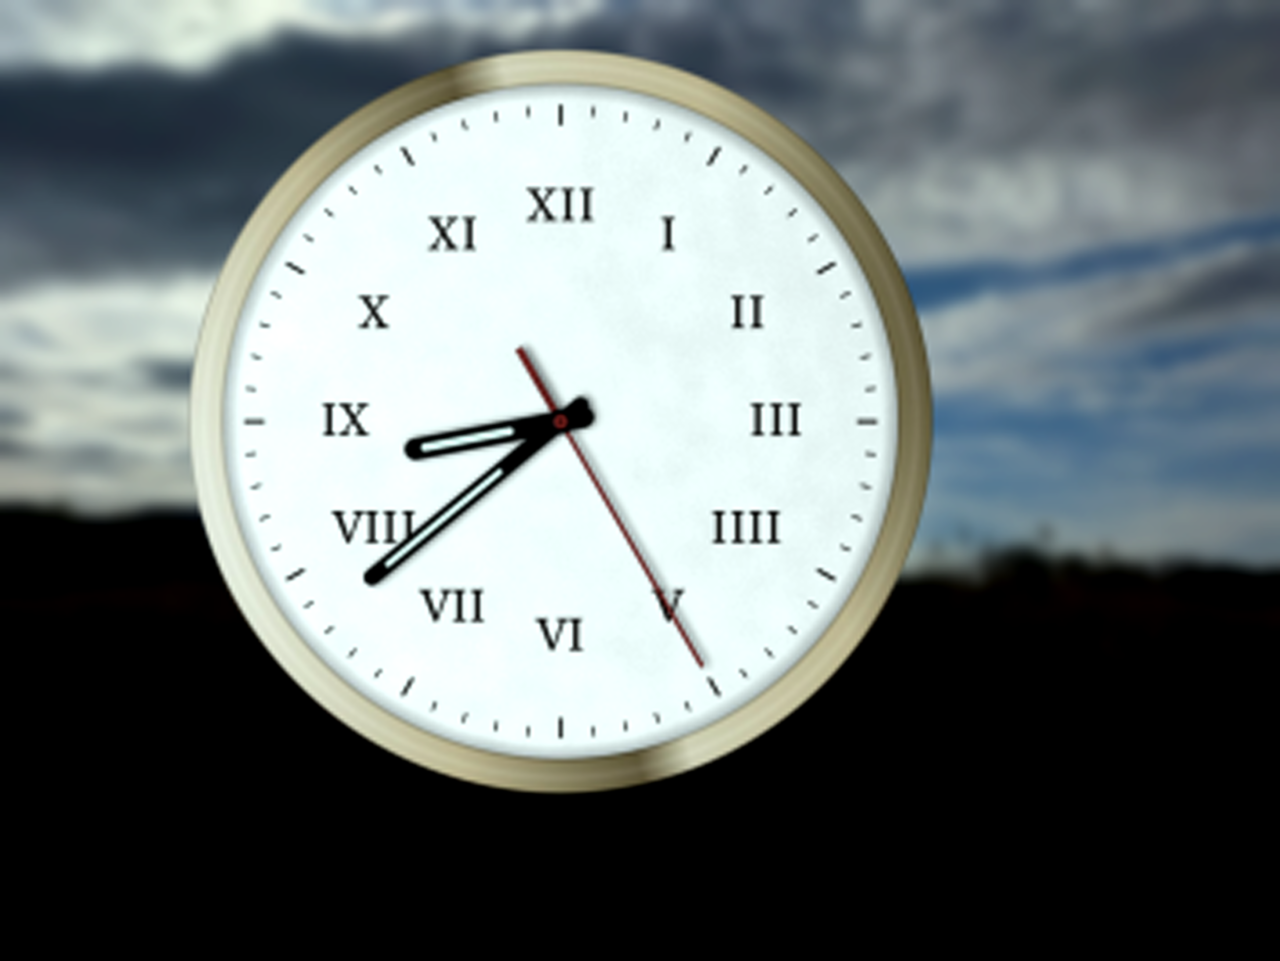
8:38:25
